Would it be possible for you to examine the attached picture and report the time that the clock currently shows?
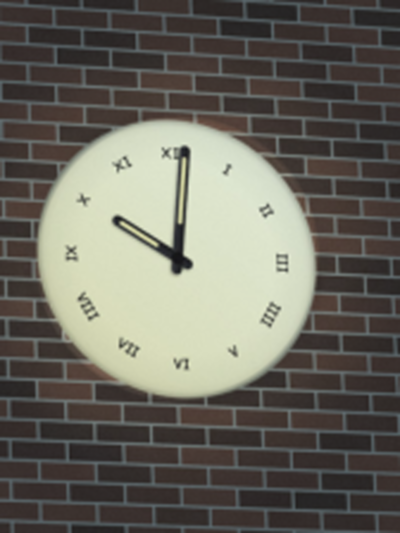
10:01
